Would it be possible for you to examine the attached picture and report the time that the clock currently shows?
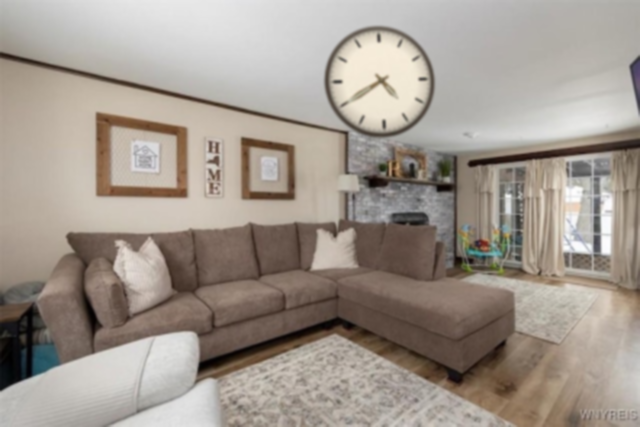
4:40
